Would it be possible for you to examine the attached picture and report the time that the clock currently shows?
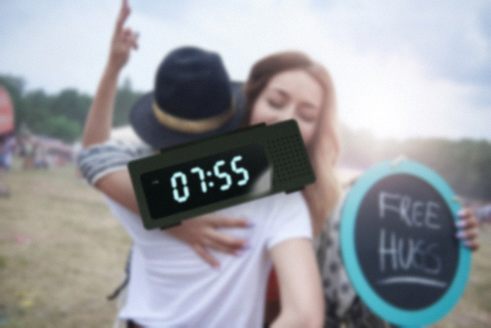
7:55
